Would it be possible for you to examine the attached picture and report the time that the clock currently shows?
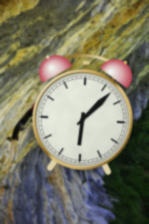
6:07
